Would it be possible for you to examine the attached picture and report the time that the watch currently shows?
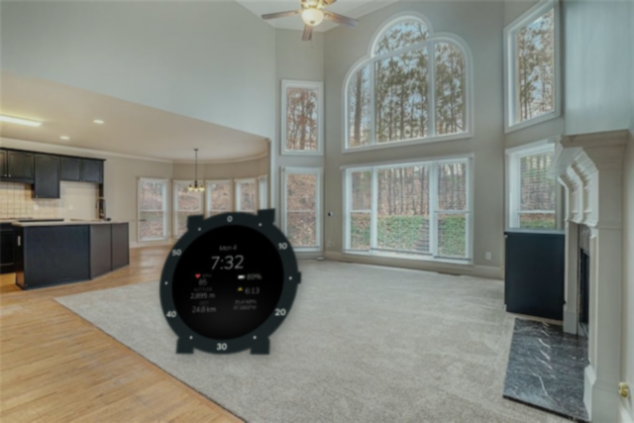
7:32
